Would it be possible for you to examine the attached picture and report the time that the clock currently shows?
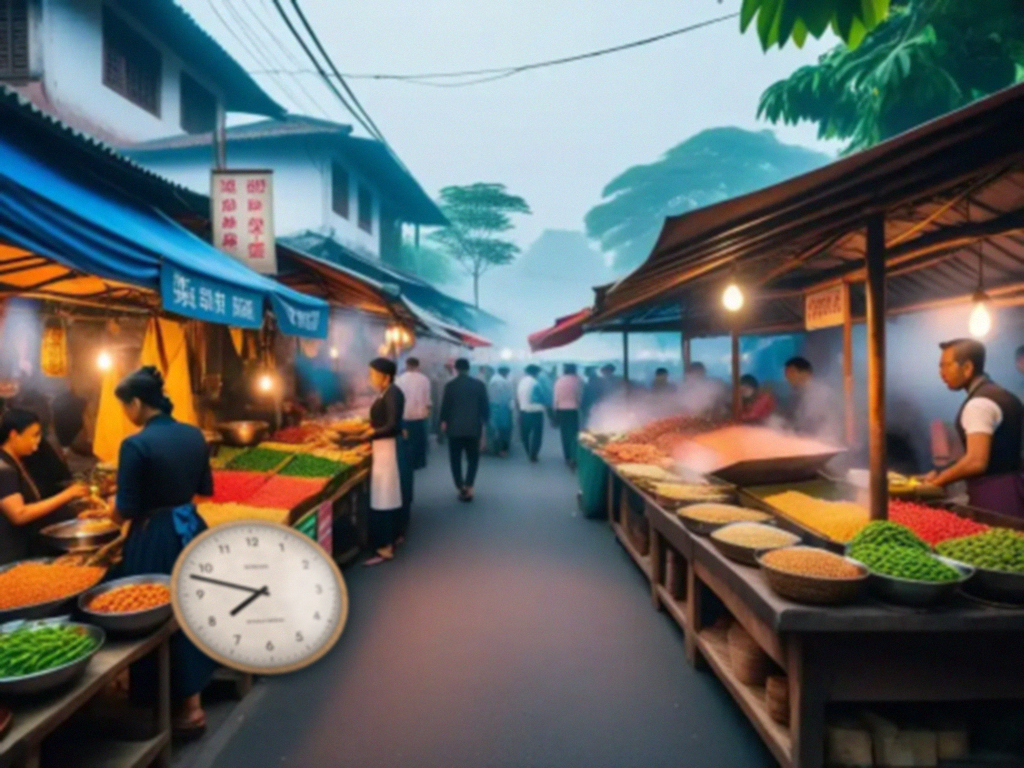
7:48
